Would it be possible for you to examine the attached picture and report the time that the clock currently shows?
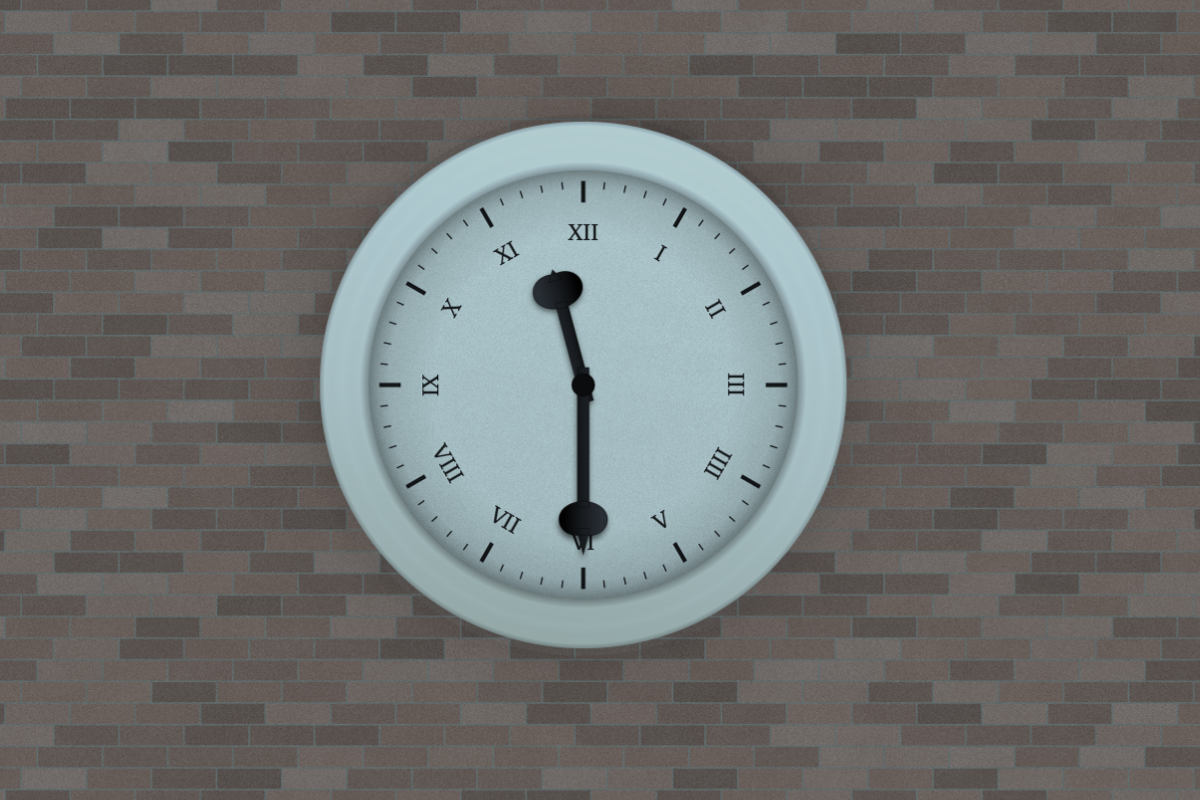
11:30
